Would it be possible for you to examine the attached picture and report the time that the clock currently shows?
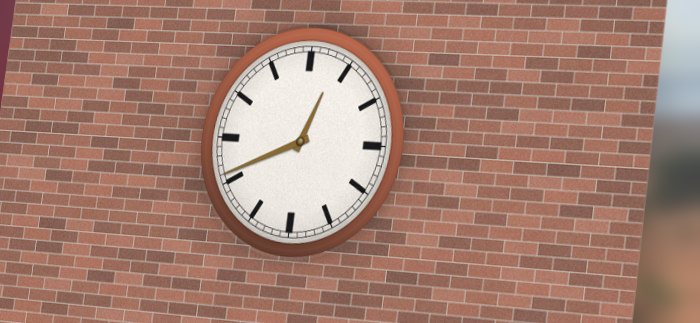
12:41
